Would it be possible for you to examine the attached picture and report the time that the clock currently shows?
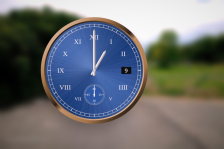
1:00
